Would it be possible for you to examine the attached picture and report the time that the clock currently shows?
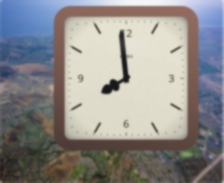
7:59
